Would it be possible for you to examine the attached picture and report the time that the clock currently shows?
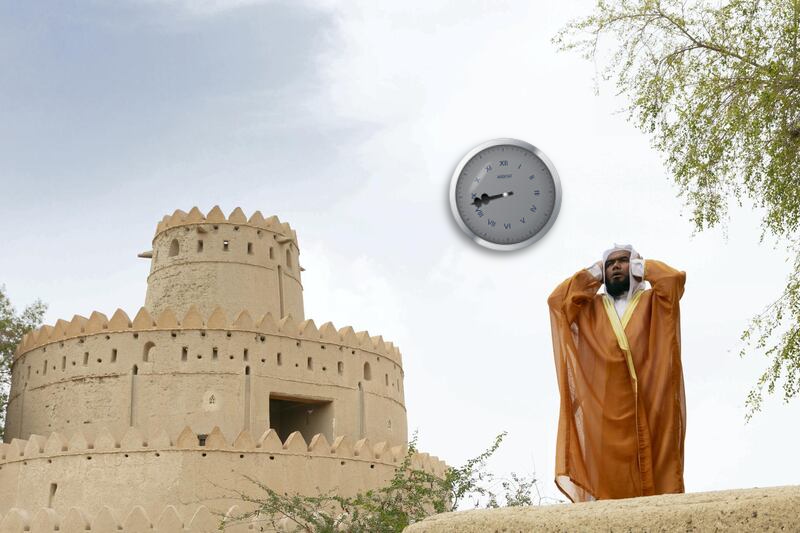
8:43
